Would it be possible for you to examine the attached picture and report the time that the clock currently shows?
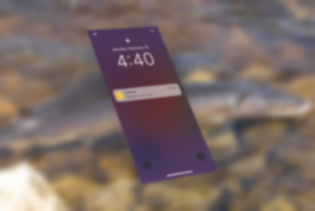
4:40
